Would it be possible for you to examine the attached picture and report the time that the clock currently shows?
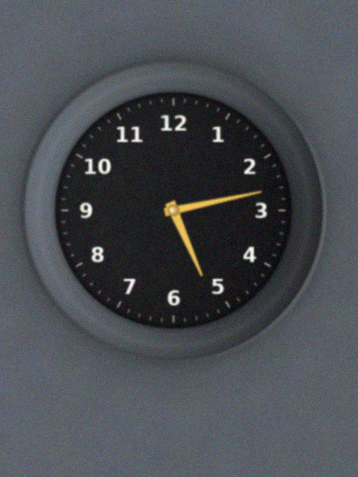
5:13
